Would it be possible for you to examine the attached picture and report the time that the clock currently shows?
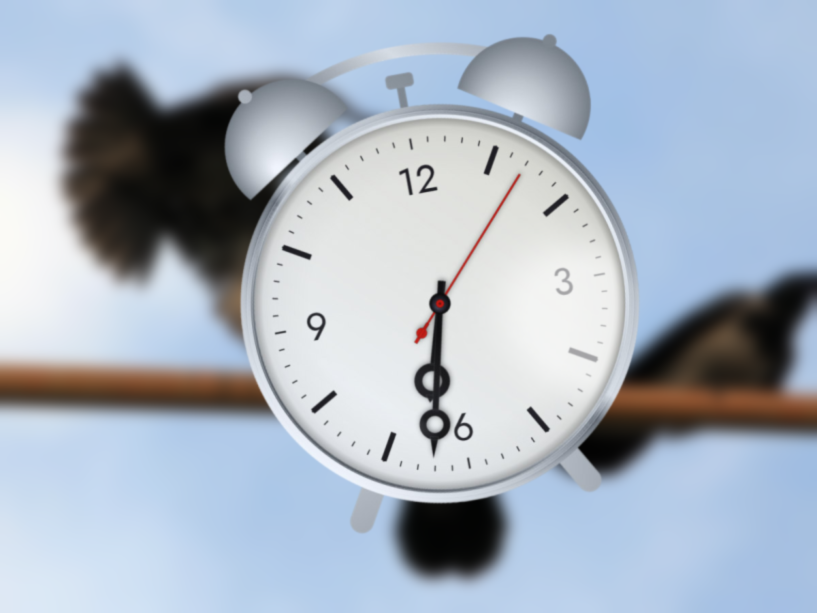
6:32:07
